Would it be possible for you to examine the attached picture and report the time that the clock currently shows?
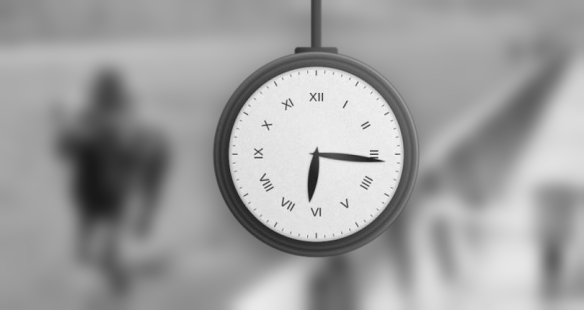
6:16
